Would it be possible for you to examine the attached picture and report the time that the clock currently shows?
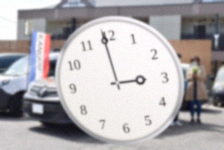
2:59
